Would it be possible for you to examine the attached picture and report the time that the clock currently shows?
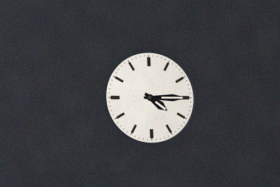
4:15
